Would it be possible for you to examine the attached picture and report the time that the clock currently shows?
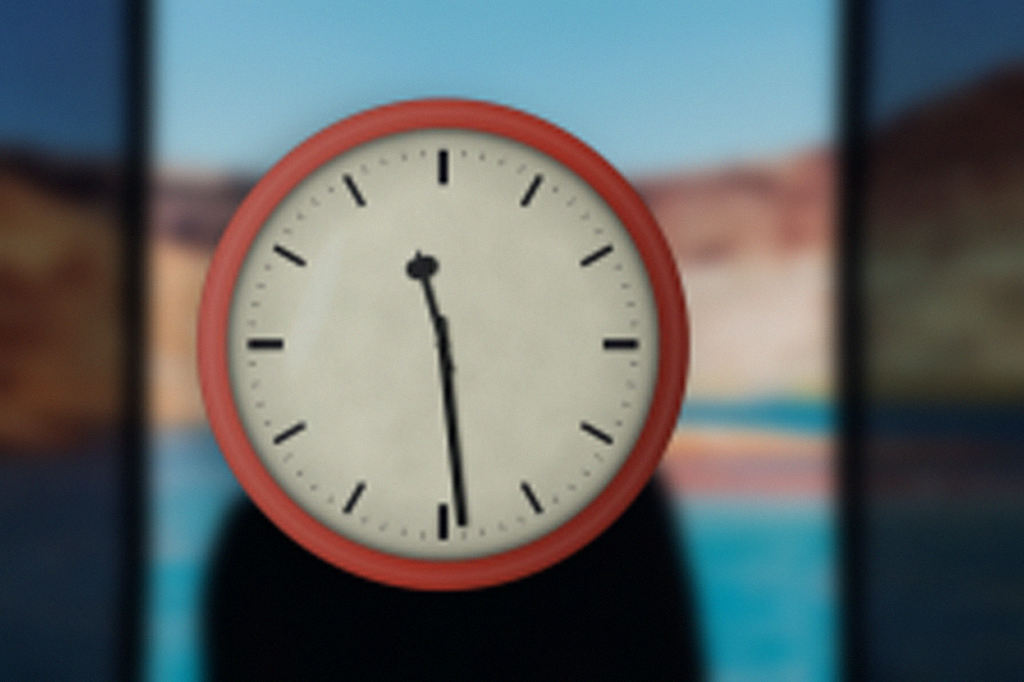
11:29
